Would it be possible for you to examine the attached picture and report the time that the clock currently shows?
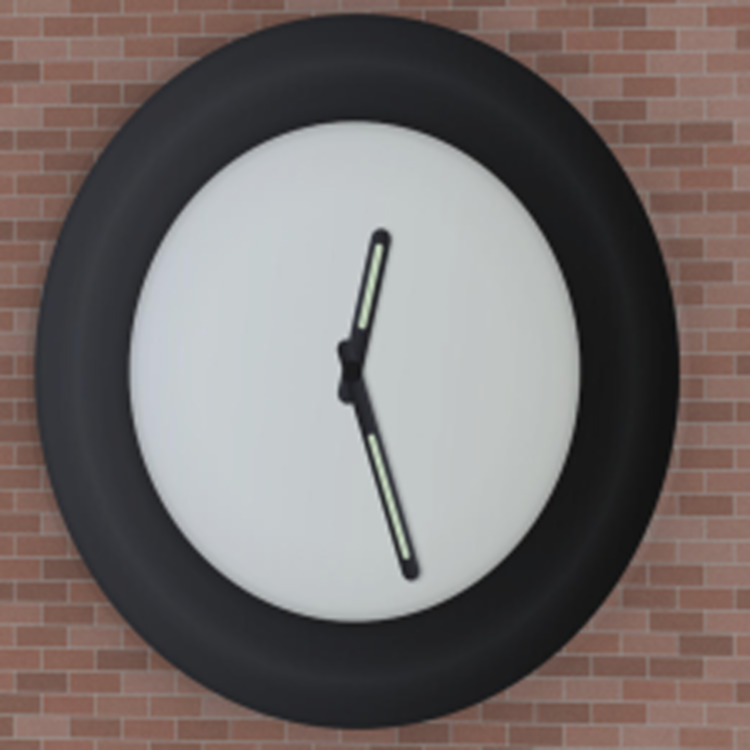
12:27
